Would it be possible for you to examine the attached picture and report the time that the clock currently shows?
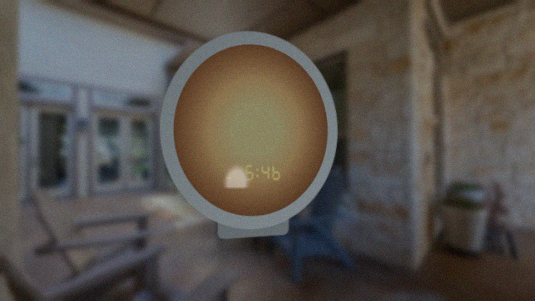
5:46
